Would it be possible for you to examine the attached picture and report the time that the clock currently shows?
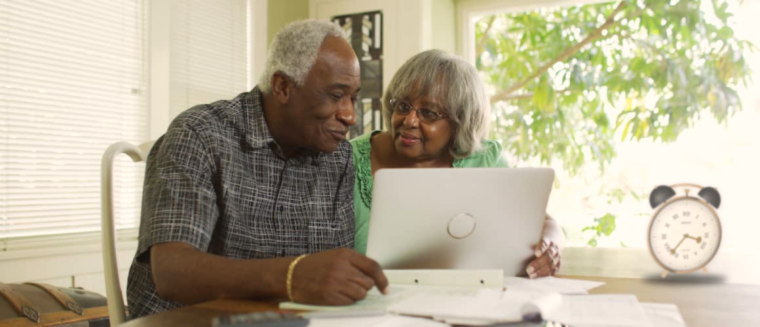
3:37
